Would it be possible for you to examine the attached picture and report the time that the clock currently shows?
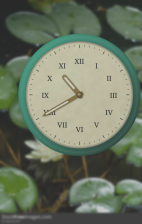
10:40
